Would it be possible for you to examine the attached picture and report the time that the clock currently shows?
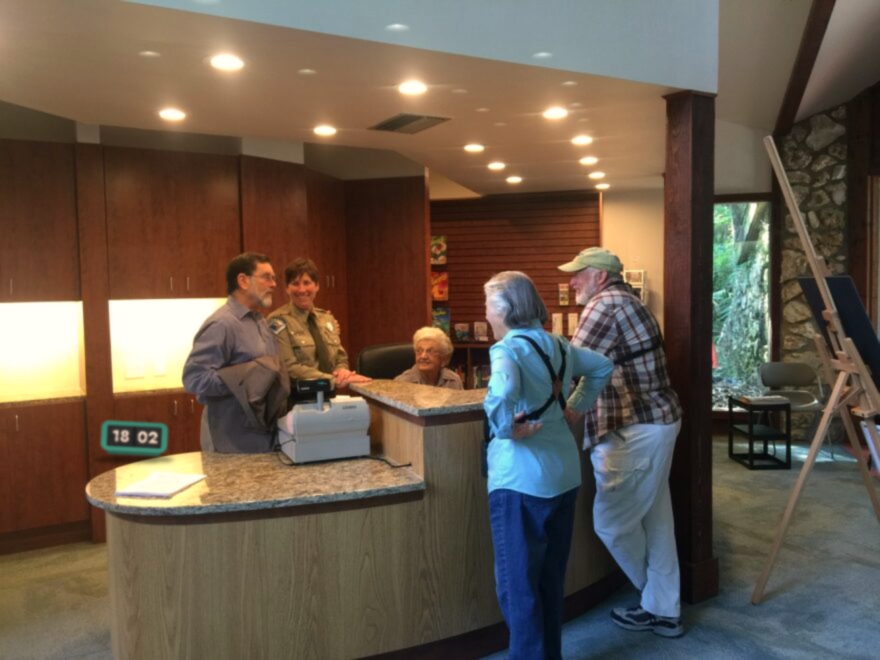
18:02
